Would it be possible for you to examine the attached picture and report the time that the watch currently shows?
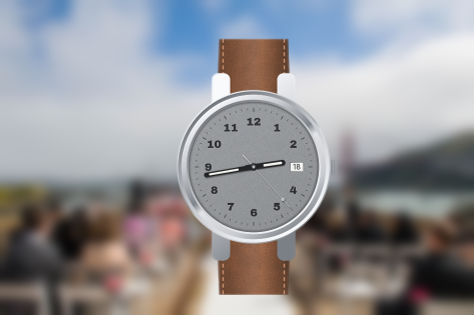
2:43:23
